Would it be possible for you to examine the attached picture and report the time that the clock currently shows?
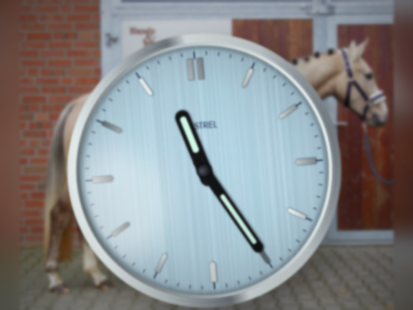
11:25
